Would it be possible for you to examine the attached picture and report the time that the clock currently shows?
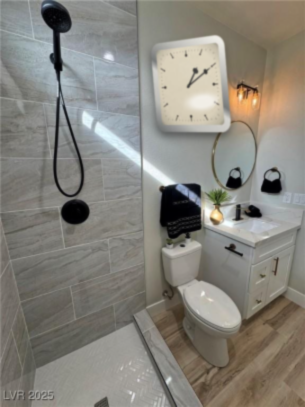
1:10
